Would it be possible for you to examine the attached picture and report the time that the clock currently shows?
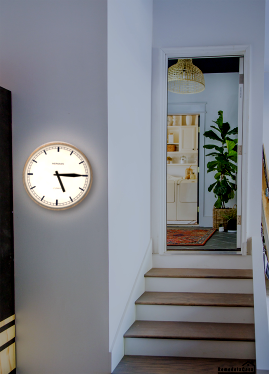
5:15
